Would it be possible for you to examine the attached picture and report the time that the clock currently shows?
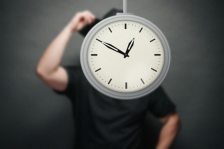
12:50
